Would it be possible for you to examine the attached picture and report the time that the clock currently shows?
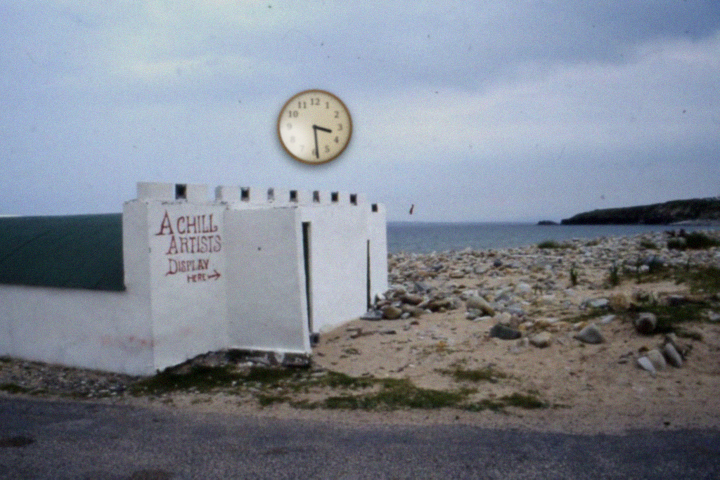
3:29
